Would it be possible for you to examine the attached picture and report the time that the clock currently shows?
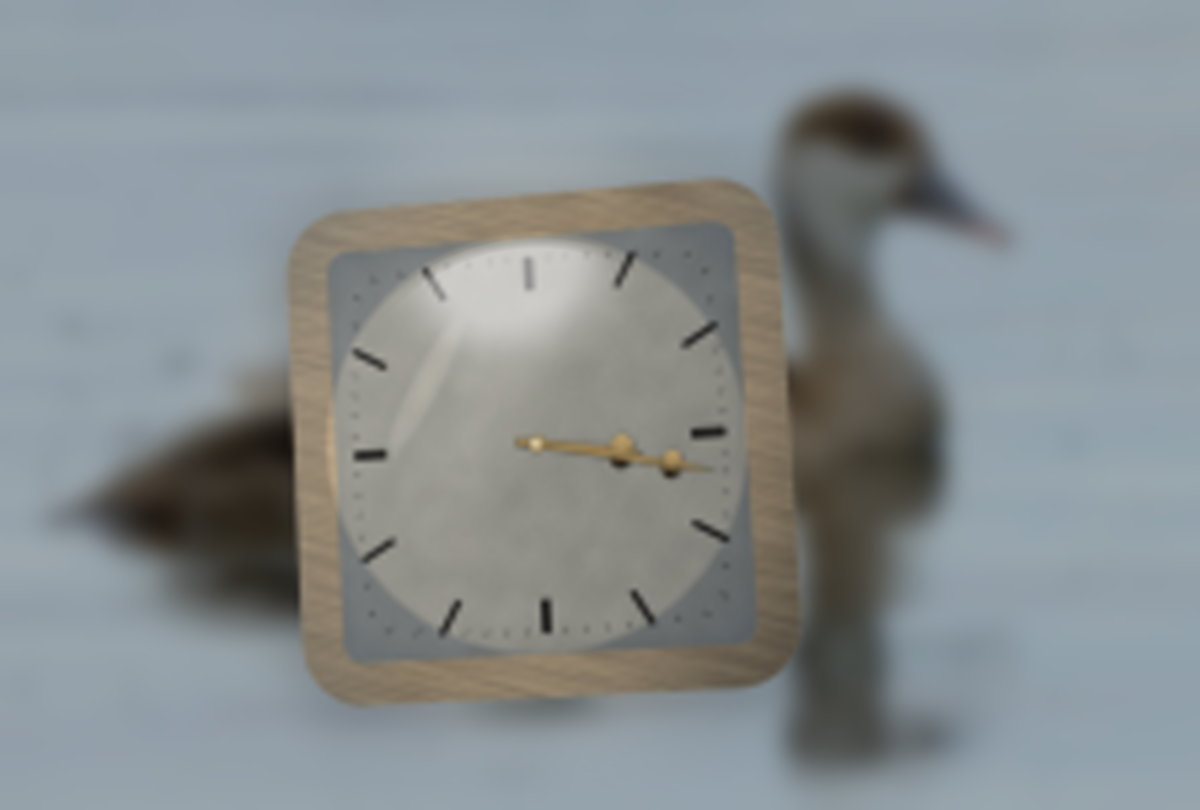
3:17
